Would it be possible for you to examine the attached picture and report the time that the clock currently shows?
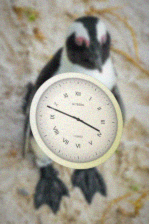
3:48
